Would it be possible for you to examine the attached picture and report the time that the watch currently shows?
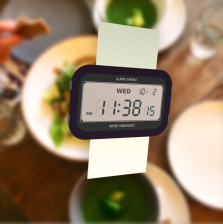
11:38:15
